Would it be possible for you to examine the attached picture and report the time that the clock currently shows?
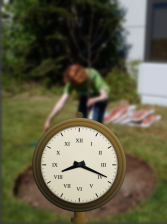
8:19
